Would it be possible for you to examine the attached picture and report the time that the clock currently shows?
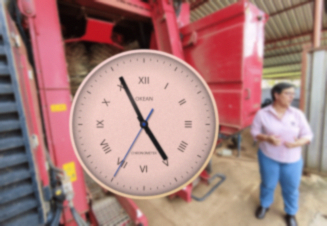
4:55:35
